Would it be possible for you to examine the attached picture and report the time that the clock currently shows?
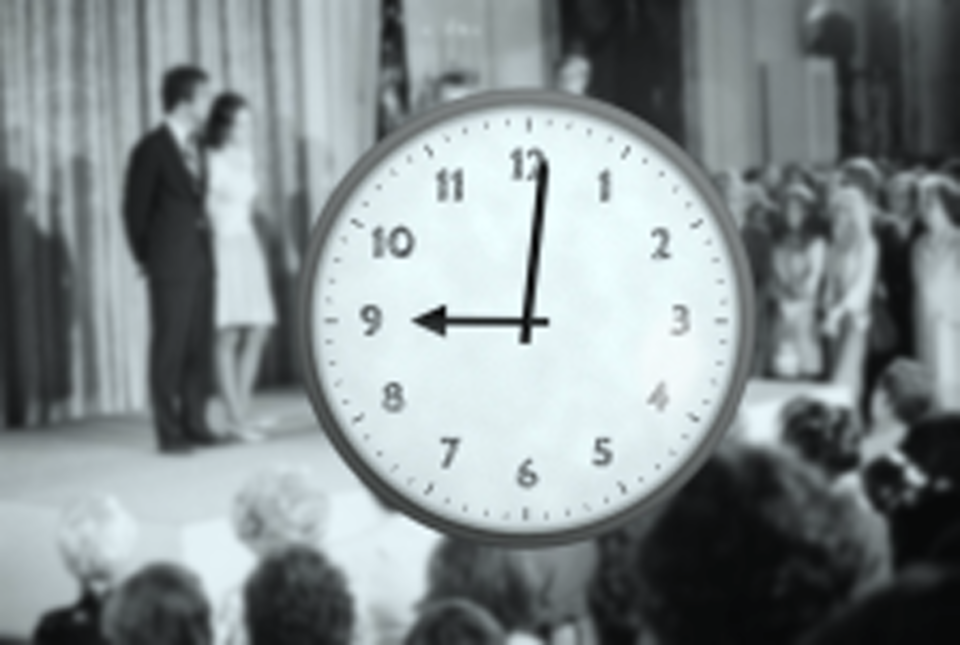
9:01
